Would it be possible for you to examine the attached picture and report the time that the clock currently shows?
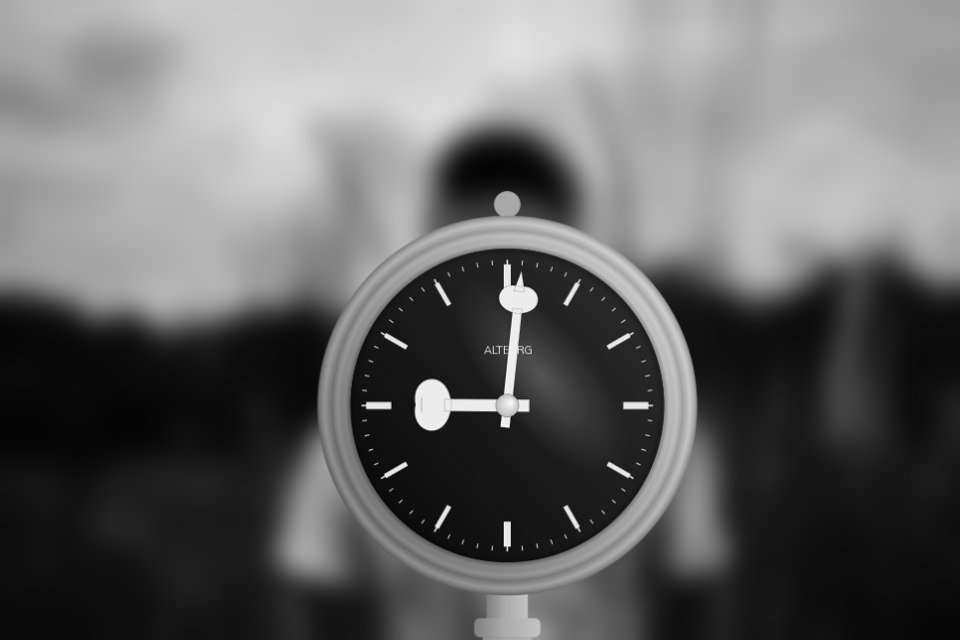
9:01
